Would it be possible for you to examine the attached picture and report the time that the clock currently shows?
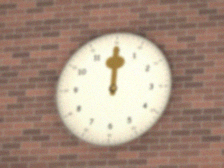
12:00
